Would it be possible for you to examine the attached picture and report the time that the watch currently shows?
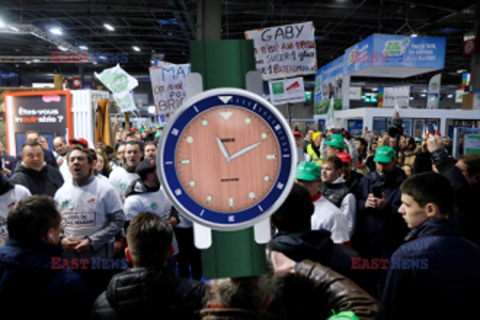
11:11
